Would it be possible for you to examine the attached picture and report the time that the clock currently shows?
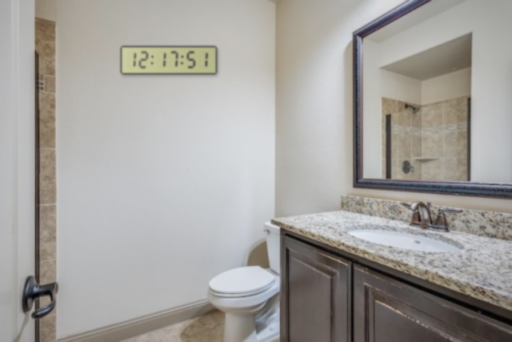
12:17:51
